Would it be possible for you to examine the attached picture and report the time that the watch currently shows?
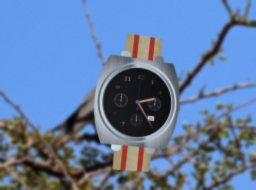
2:24
